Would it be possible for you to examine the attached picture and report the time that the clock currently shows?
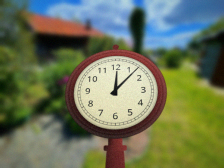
12:07
